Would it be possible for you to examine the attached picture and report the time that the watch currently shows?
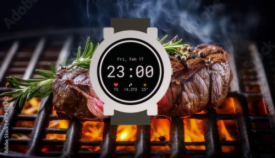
23:00
